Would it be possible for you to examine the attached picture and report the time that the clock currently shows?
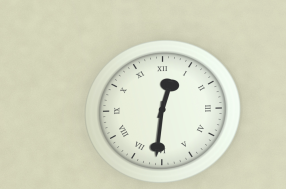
12:31
